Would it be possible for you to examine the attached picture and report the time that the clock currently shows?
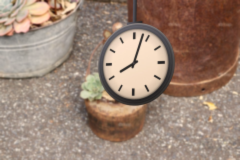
8:03
